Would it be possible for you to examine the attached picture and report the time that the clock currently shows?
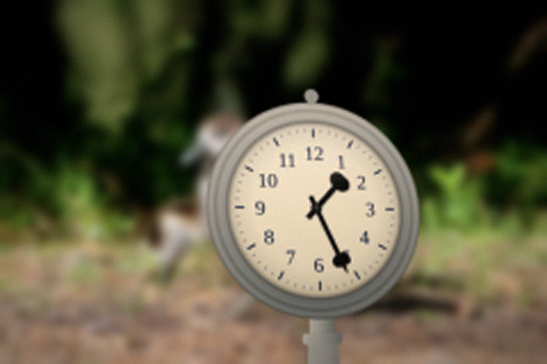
1:26
